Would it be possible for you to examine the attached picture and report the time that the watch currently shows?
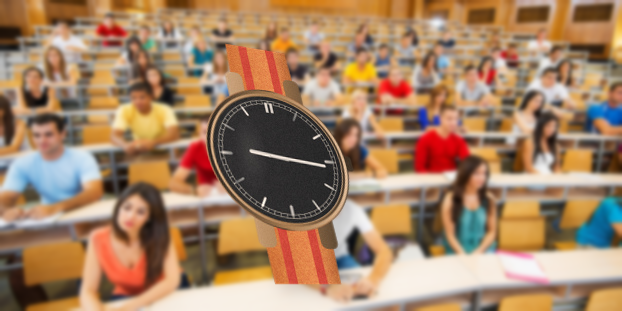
9:16
